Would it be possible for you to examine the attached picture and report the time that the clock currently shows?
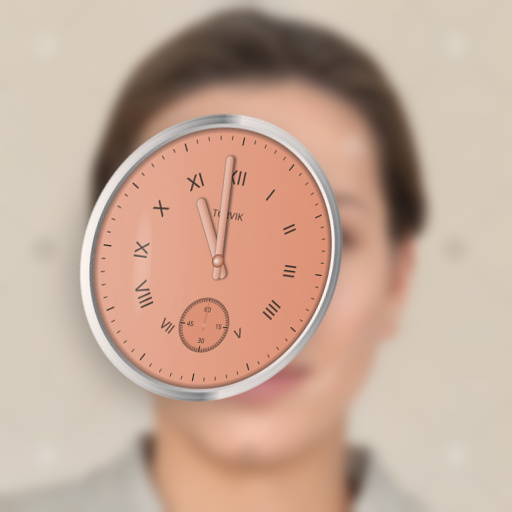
10:59
